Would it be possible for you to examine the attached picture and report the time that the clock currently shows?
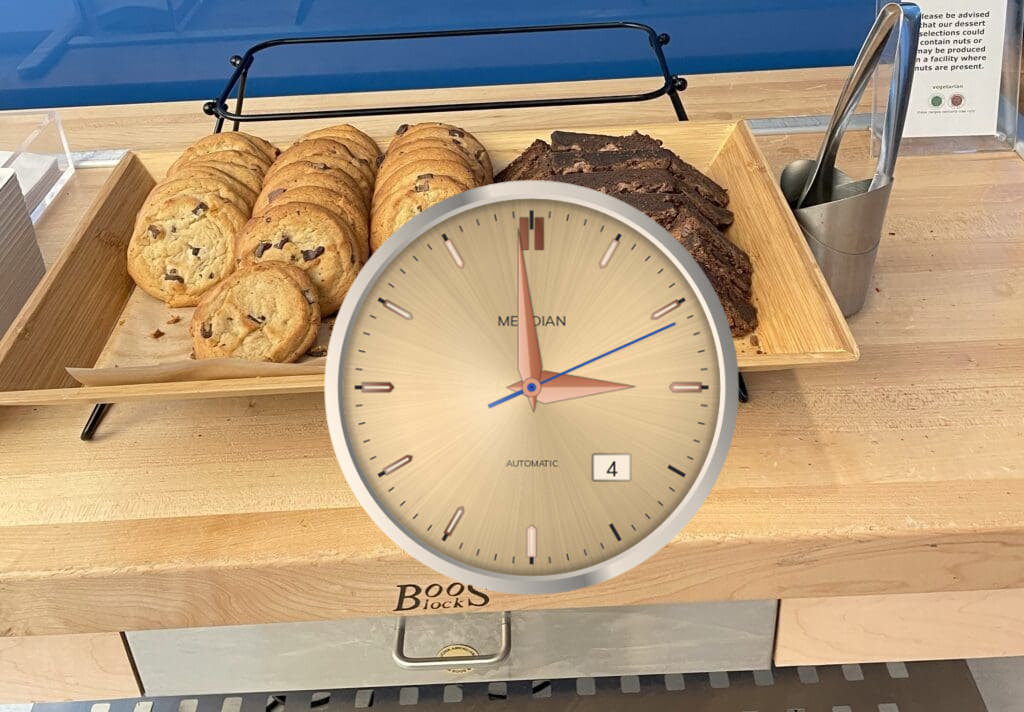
2:59:11
